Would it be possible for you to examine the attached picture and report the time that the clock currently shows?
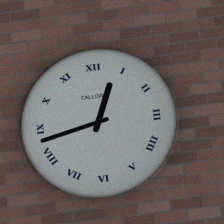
12:43
